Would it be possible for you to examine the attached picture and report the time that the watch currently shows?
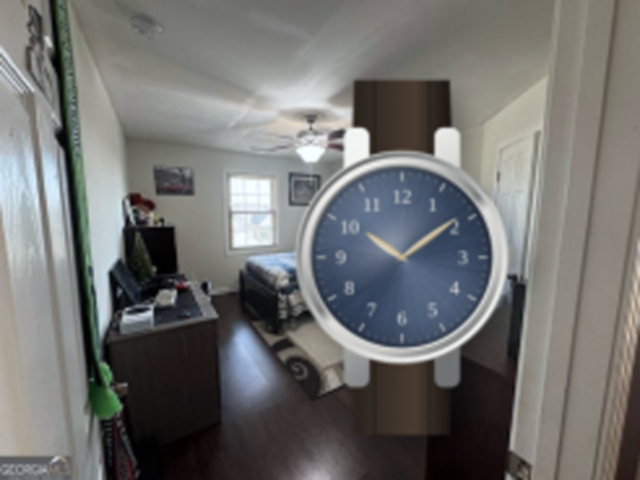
10:09
